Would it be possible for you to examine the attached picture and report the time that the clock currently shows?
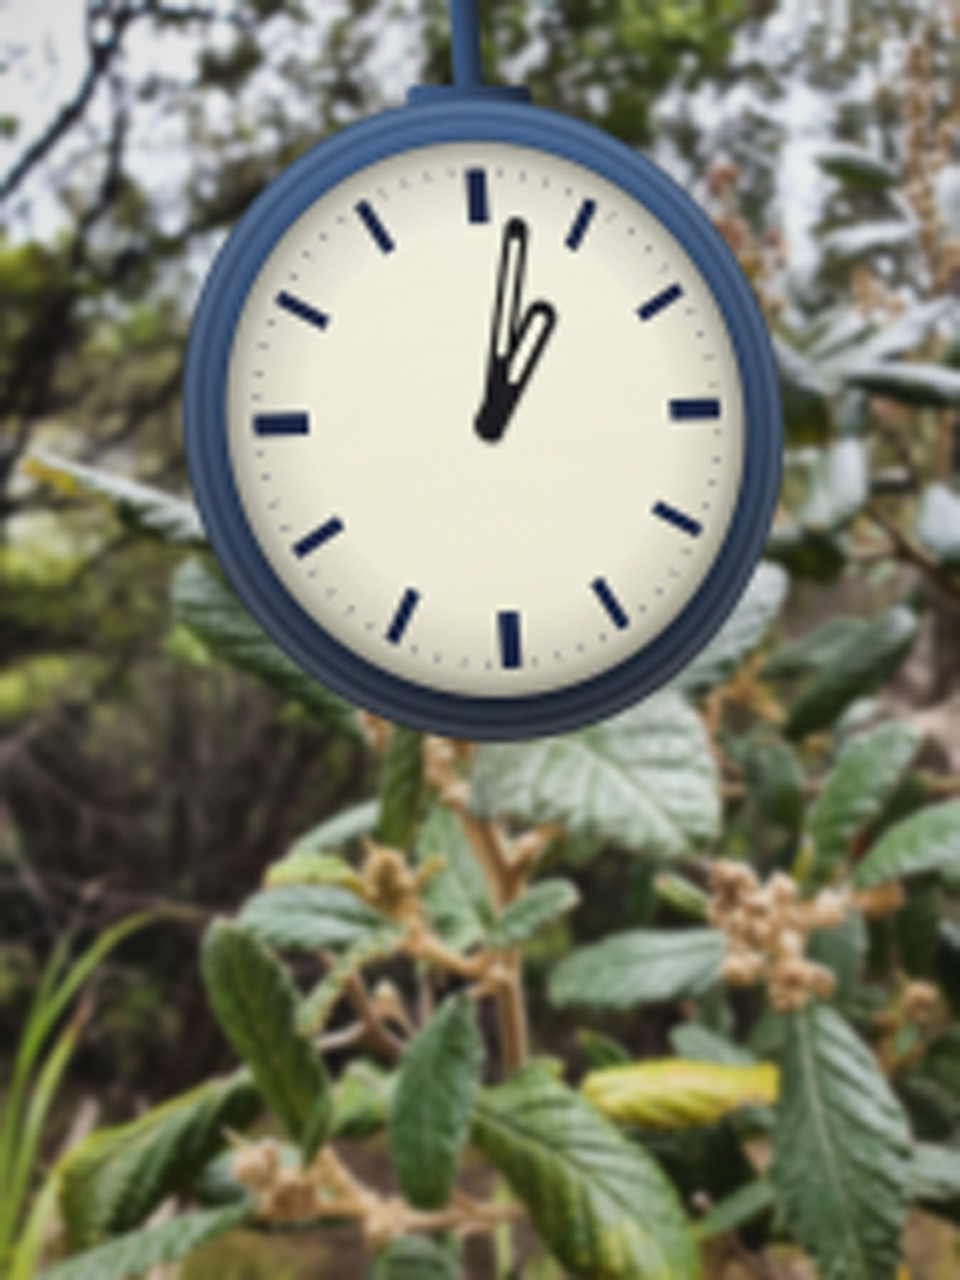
1:02
